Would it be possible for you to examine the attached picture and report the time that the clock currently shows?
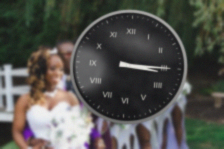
3:15
